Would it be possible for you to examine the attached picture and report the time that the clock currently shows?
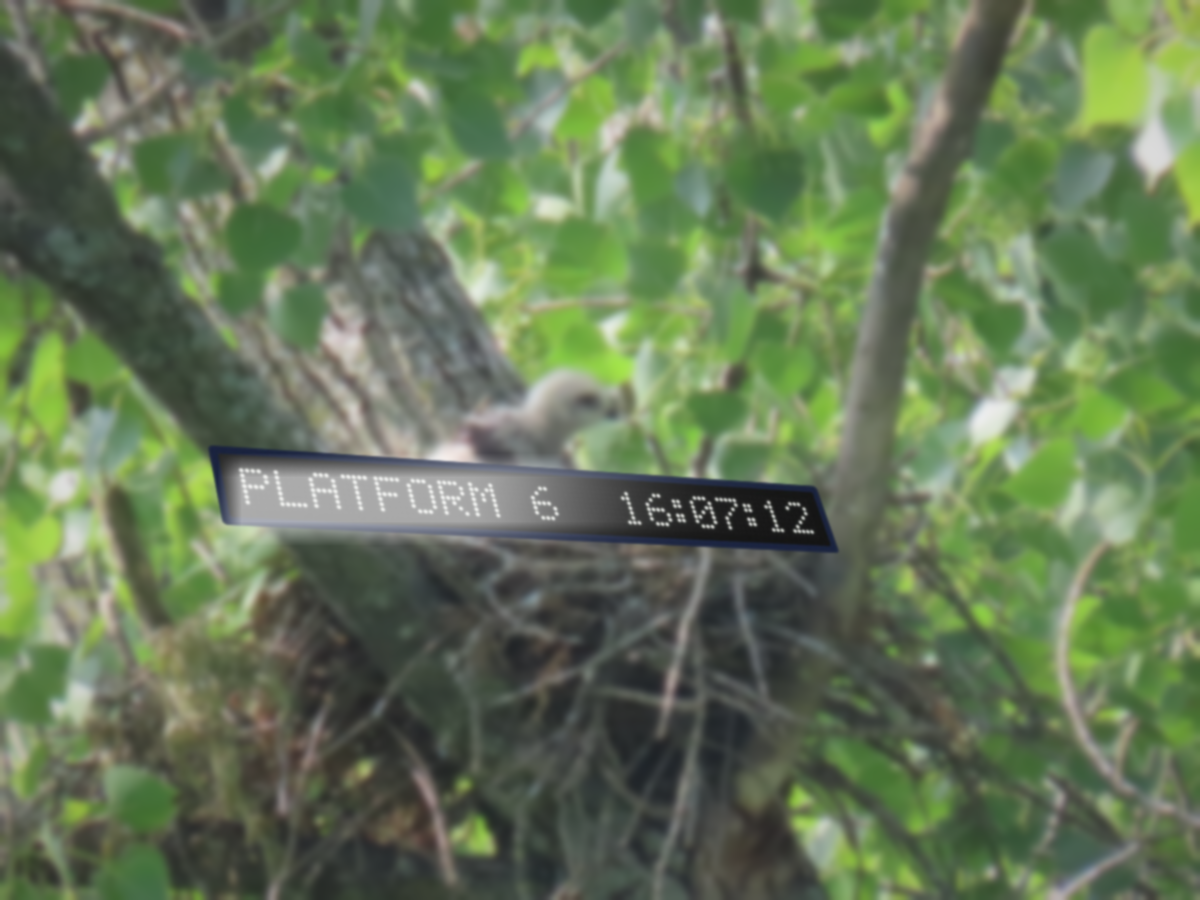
16:07:12
